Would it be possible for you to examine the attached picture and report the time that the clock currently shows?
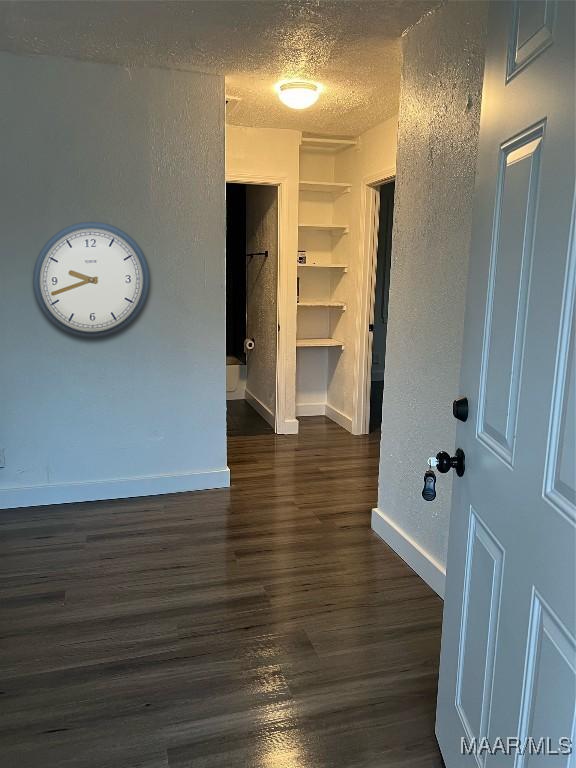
9:42
